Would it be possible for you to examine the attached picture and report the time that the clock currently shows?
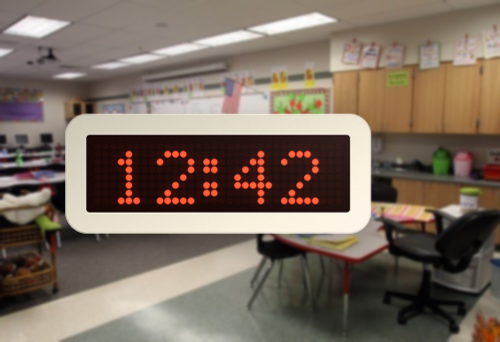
12:42
